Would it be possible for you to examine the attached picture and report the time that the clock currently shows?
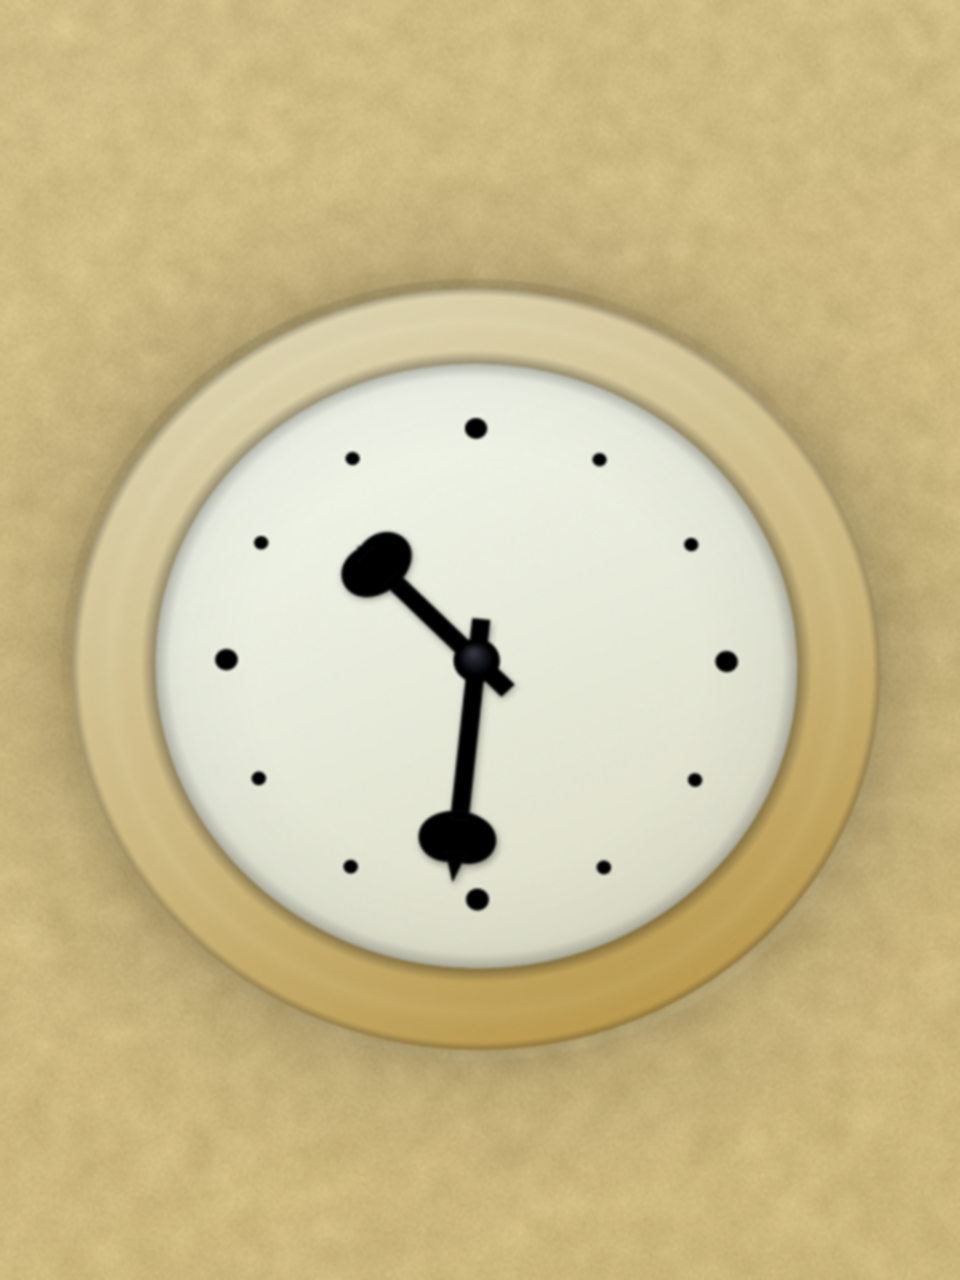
10:31
